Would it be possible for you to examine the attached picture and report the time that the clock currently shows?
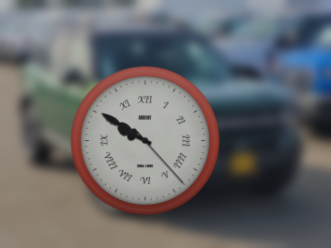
9:50:23
